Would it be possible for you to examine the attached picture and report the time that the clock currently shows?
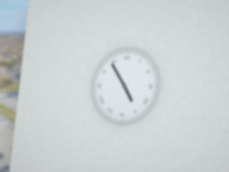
4:54
